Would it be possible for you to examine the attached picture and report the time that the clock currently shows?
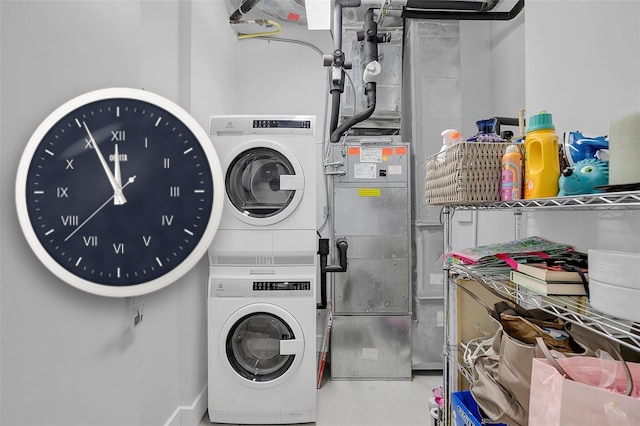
11:55:38
